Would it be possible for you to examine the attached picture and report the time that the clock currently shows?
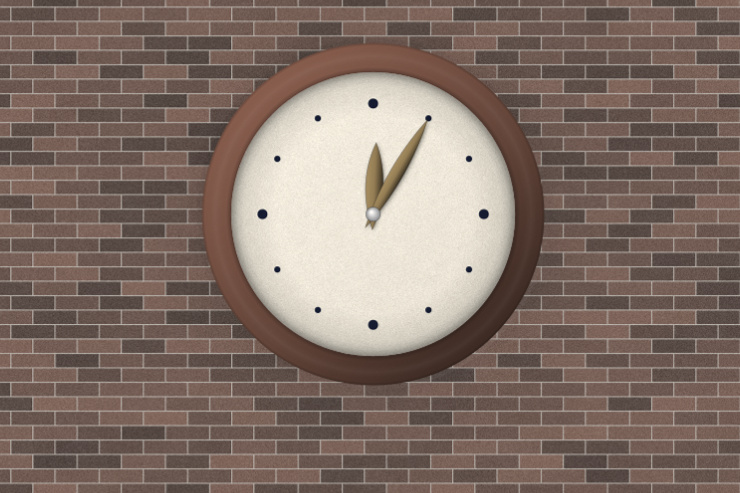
12:05
